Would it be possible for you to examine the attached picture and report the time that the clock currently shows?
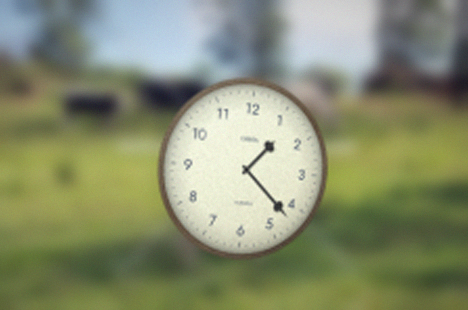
1:22
